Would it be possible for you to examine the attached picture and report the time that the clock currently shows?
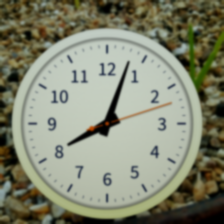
8:03:12
